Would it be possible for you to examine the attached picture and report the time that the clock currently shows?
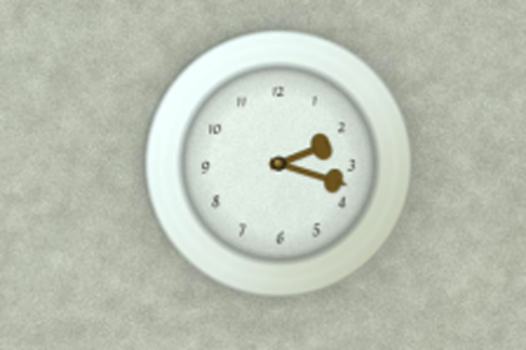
2:18
